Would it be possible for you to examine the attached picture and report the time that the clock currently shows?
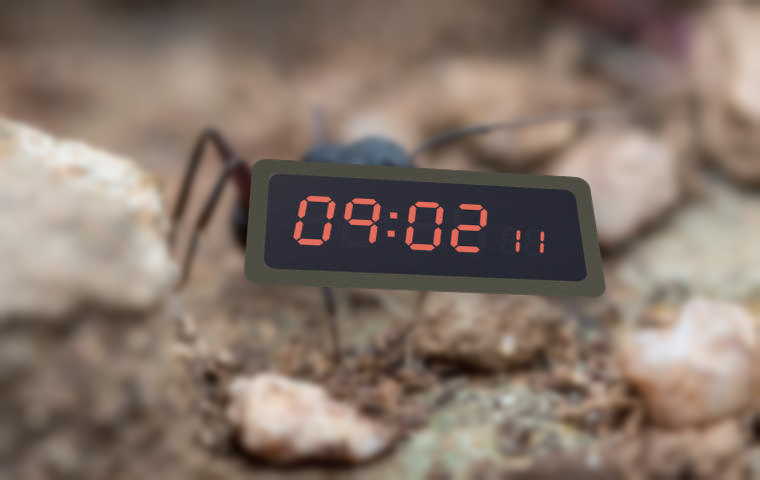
9:02:11
